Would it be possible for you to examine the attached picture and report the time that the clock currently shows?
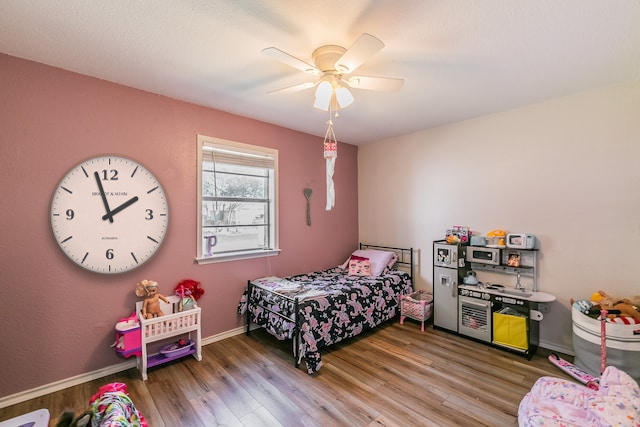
1:57
